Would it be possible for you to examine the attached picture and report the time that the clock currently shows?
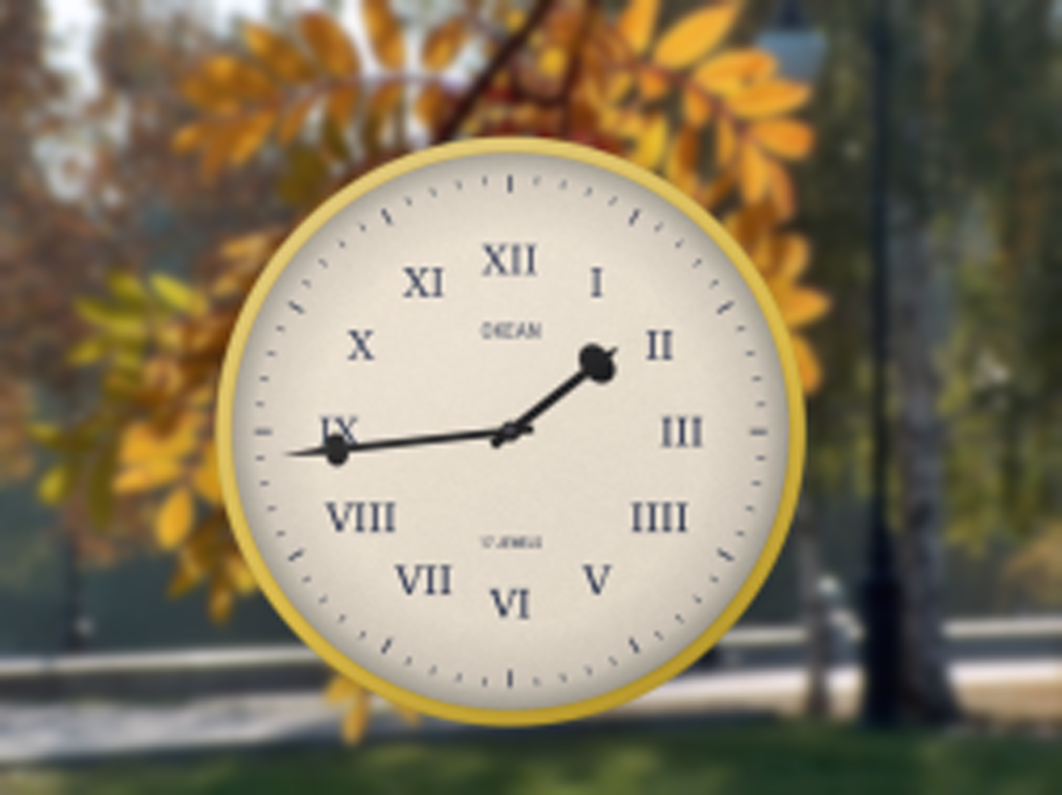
1:44
